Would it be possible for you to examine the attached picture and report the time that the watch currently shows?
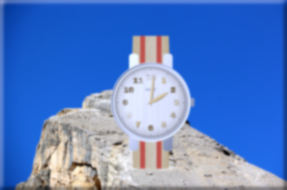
2:01
